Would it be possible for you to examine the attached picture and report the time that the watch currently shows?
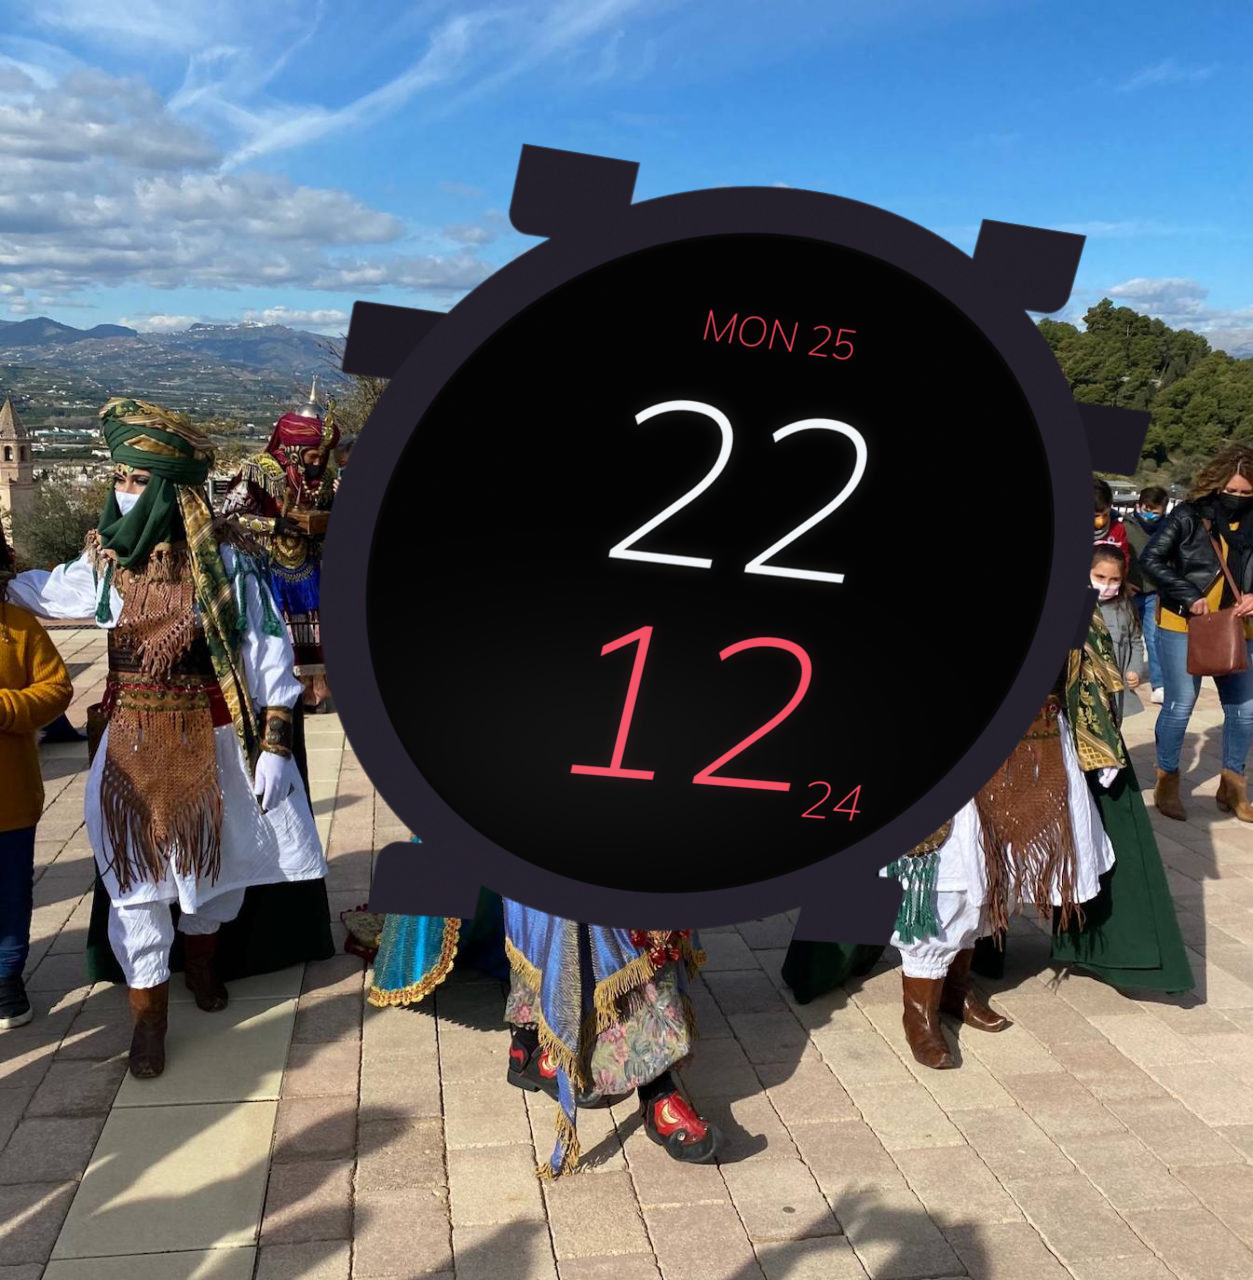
22:12:24
